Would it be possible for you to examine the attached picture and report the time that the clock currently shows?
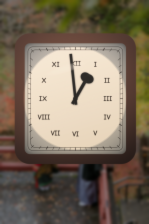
12:59
